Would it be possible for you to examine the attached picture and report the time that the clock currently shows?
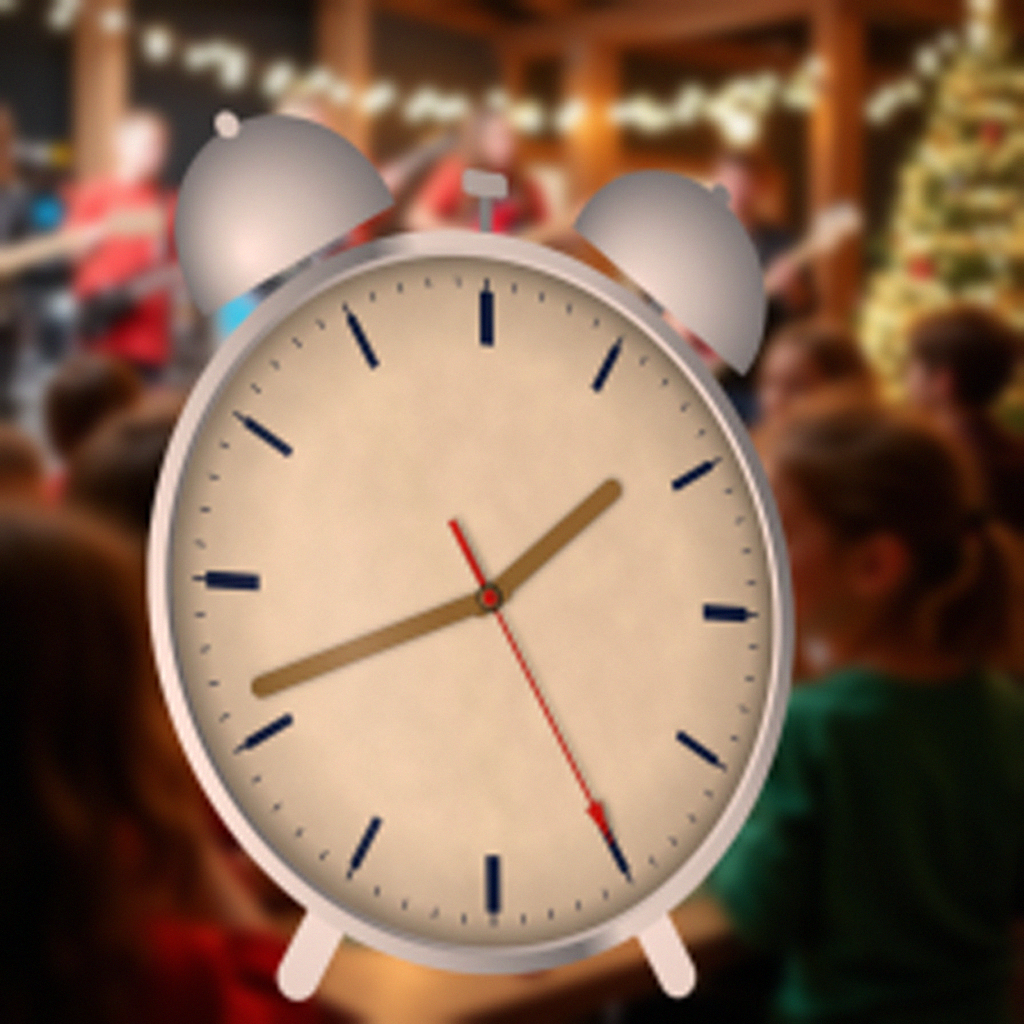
1:41:25
